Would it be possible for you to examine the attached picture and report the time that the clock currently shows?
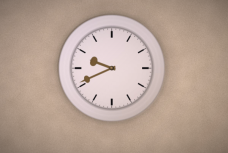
9:41
